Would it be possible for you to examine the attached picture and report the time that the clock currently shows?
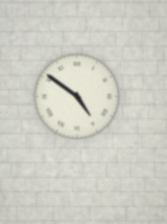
4:51
